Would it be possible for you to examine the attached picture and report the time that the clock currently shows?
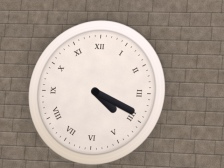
4:19
